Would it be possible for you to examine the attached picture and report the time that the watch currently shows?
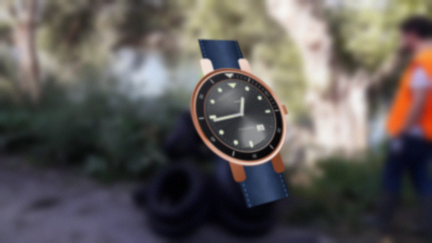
12:44
